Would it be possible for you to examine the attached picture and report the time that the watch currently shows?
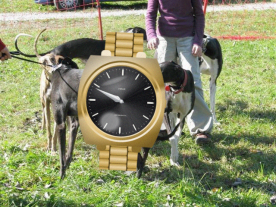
9:49
